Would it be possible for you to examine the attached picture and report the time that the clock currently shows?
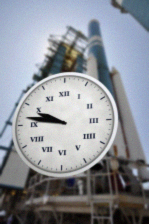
9:47
